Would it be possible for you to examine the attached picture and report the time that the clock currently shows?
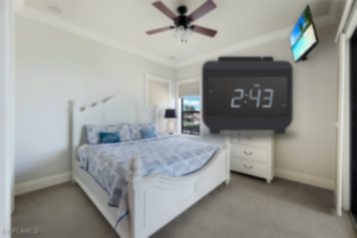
2:43
